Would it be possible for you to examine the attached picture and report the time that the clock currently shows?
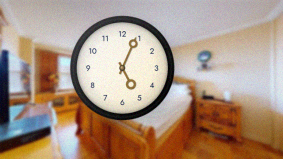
5:04
